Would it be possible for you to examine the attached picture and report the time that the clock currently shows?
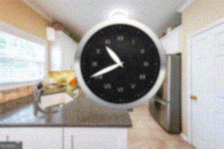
10:41
